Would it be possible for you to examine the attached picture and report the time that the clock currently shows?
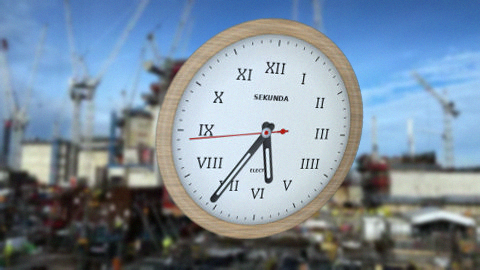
5:35:44
